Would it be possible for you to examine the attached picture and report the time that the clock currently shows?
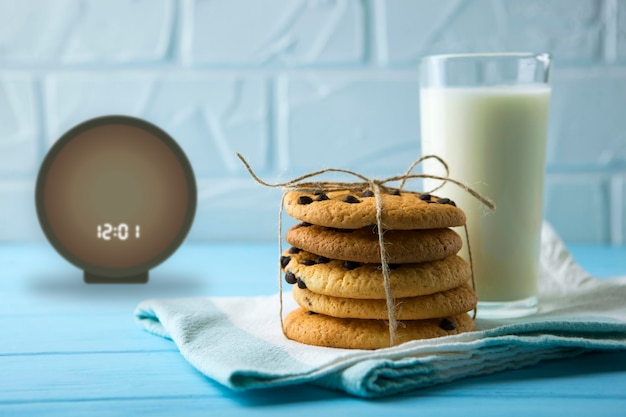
12:01
